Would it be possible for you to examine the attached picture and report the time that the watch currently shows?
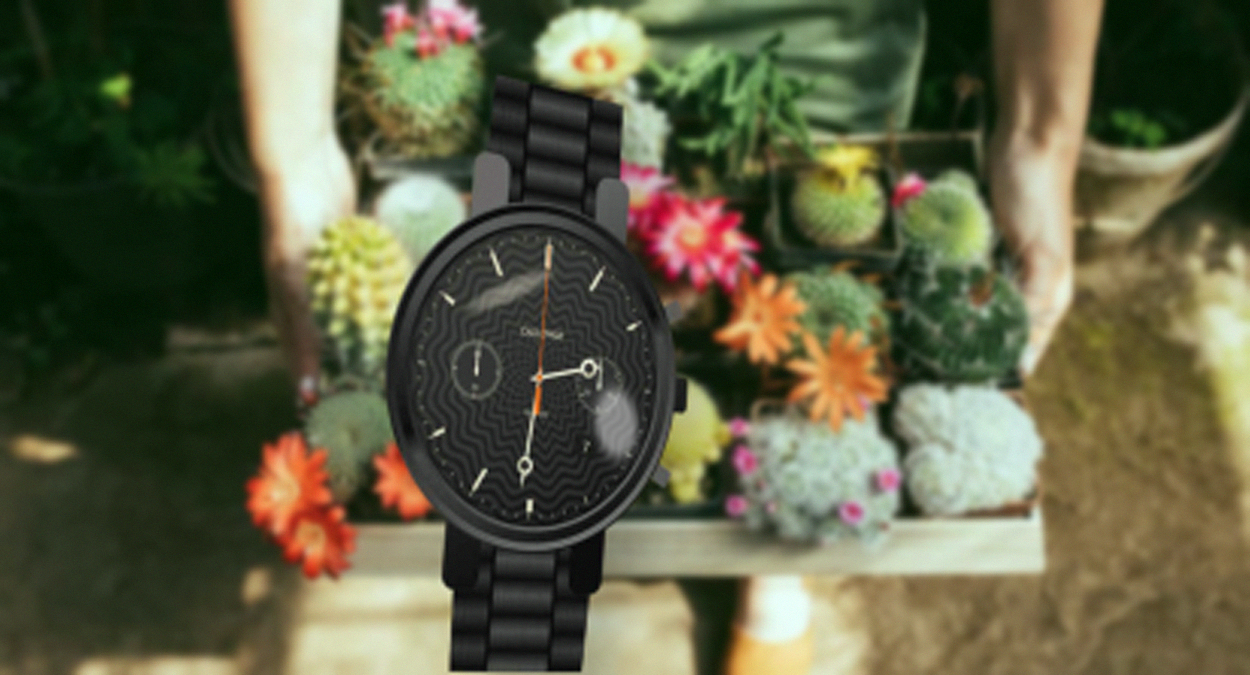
2:31
